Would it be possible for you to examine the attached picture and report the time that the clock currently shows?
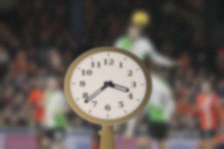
3:38
